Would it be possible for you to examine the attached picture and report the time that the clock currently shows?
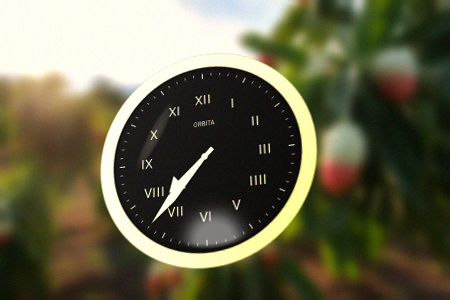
7:37
